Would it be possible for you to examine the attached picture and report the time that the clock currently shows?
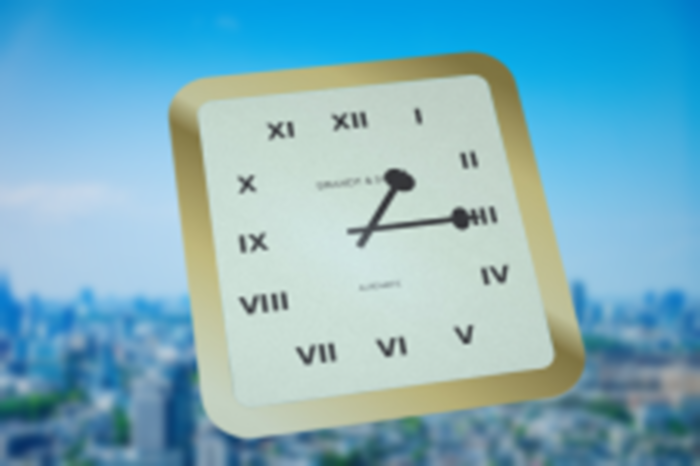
1:15
